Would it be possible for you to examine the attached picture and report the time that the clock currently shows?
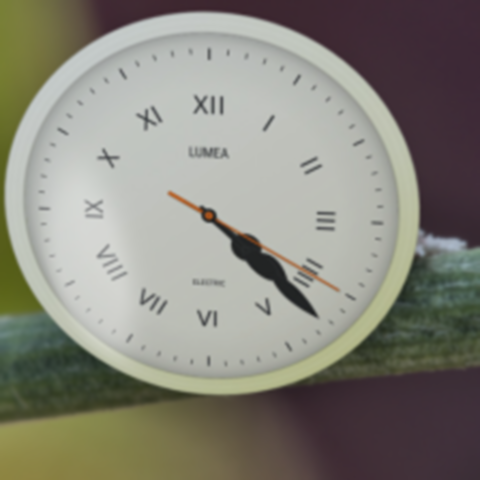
4:22:20
